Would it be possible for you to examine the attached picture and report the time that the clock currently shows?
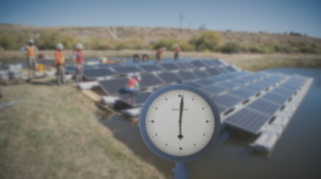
6:01
